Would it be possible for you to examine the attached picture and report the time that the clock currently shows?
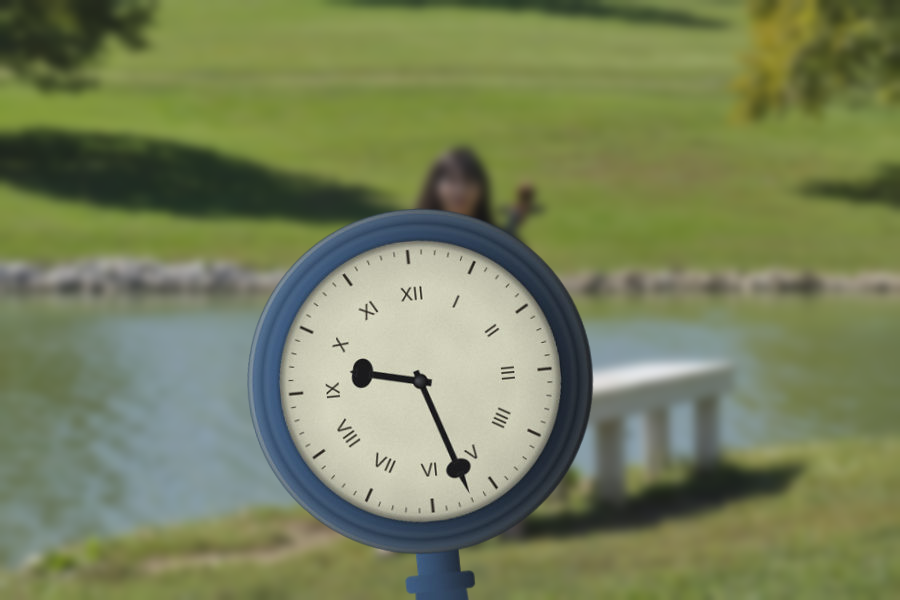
9:27
